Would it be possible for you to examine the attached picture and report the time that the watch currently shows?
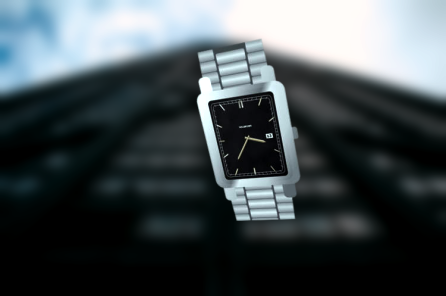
3:36
